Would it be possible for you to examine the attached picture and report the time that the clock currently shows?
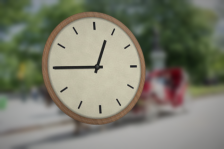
12:45
